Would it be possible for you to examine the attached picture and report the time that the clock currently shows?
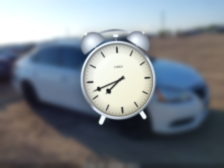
7:42
